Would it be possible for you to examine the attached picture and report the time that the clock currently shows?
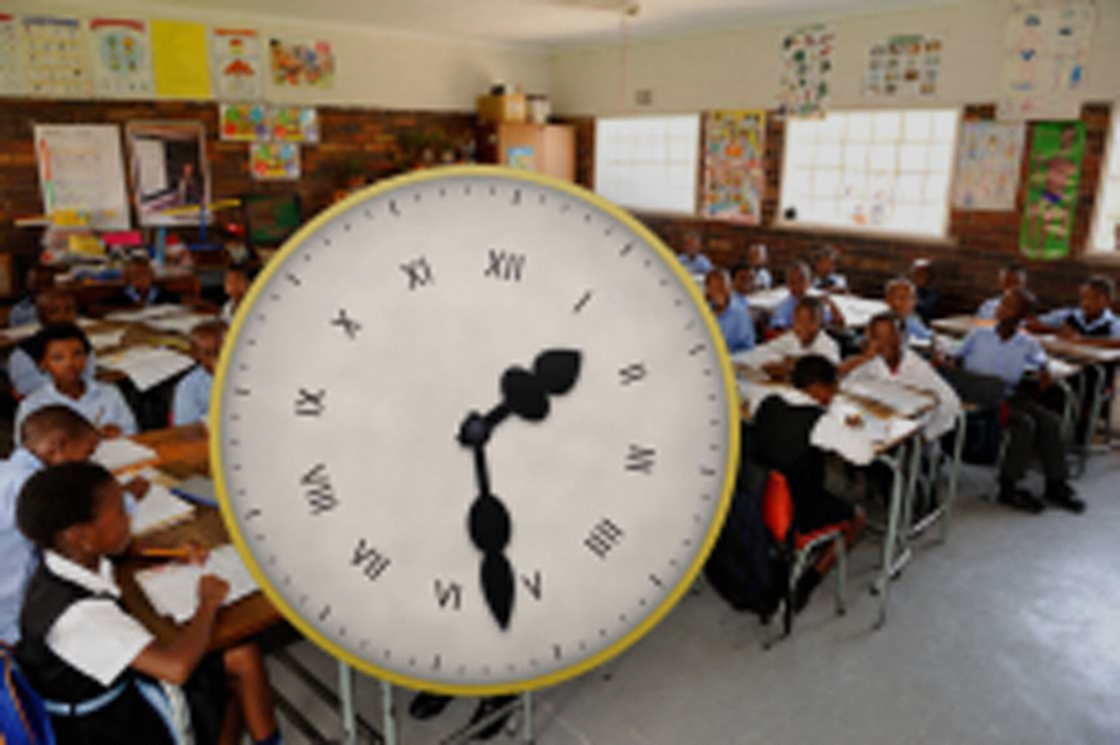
1:27
